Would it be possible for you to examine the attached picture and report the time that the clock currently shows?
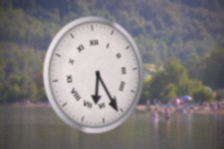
6:26
